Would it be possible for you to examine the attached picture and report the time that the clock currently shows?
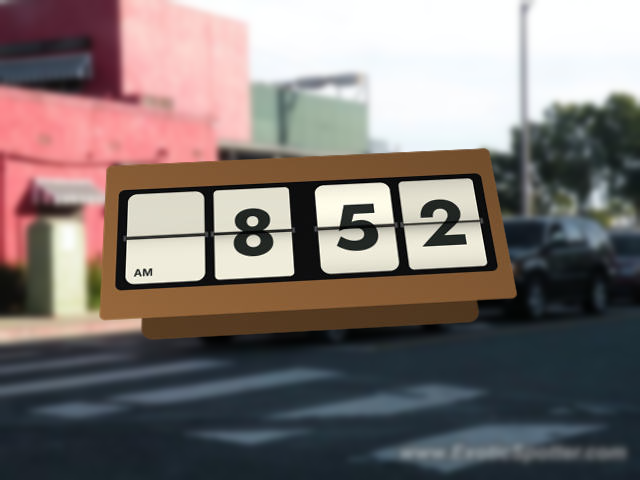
8:52
